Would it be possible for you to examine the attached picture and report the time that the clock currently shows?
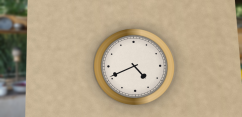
4:41
